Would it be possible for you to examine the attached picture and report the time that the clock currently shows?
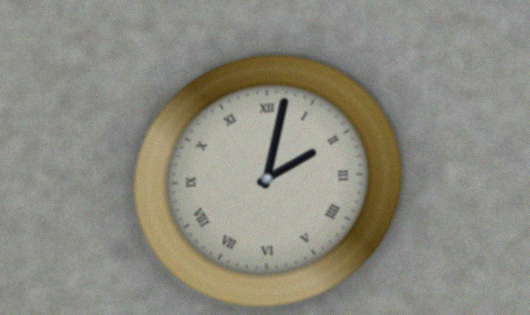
2:02
